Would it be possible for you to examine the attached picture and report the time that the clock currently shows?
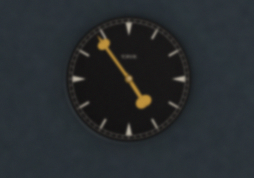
4:54
